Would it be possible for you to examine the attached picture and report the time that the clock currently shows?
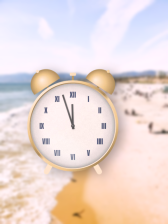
11:57
